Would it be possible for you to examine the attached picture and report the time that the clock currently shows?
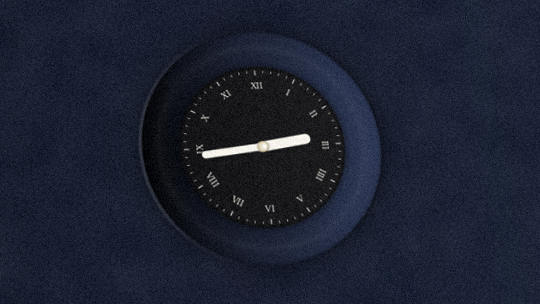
2:44
